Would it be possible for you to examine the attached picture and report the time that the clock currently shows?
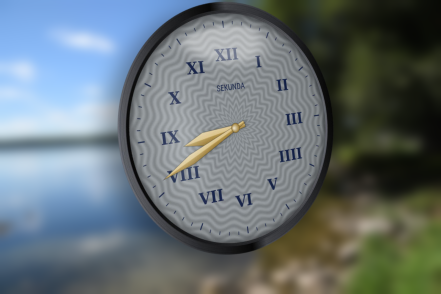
8:41
